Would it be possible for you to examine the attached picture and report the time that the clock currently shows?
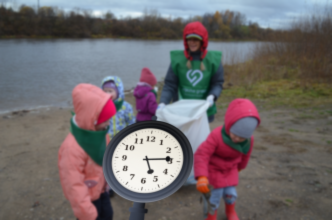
5:14
